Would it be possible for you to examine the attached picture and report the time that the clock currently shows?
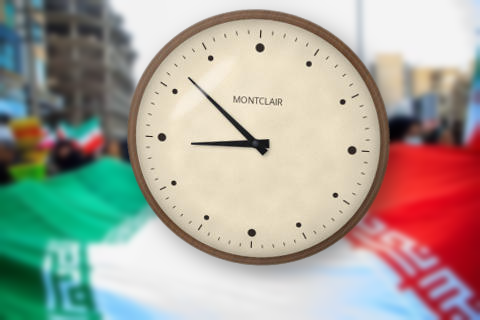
8:52
